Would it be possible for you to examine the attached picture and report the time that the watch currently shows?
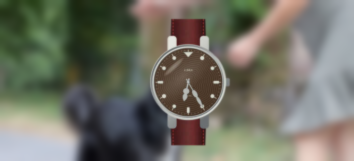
6:25
